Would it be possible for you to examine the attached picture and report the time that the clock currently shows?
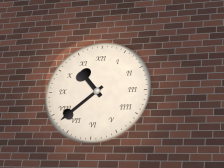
10:38
